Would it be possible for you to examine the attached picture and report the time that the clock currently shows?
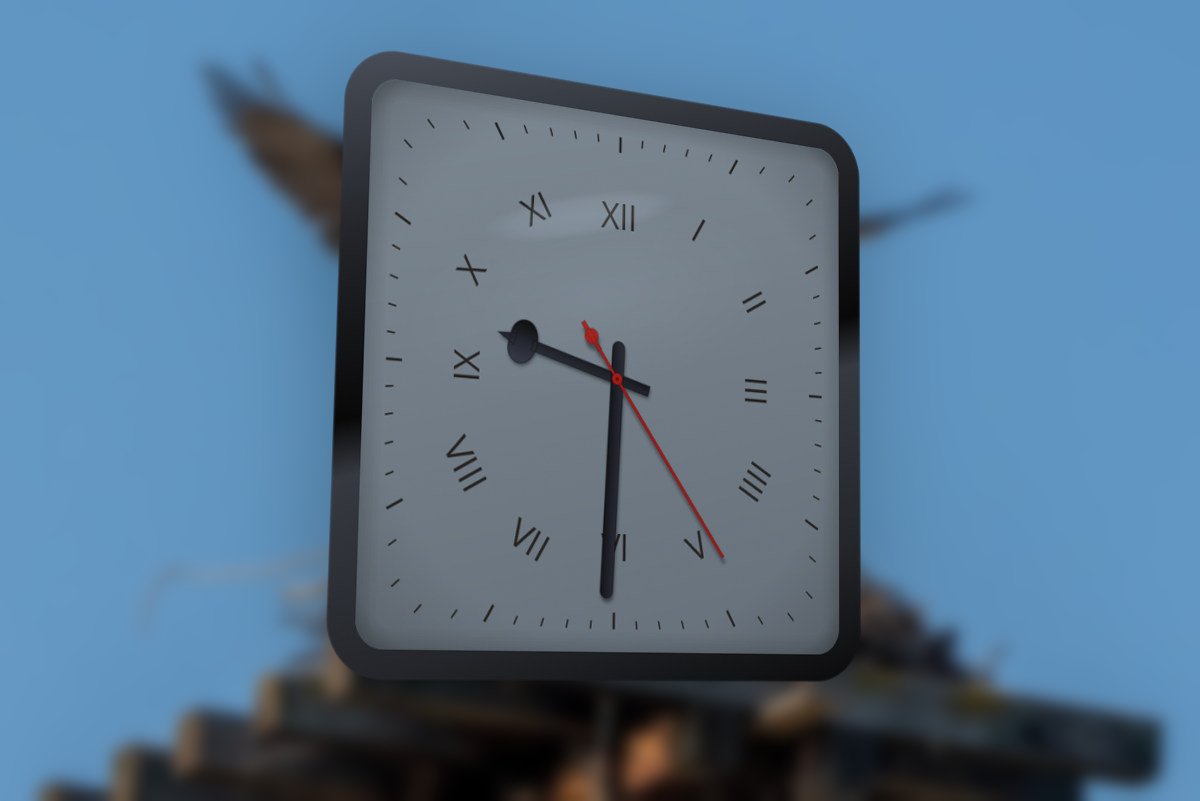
9:30:24
